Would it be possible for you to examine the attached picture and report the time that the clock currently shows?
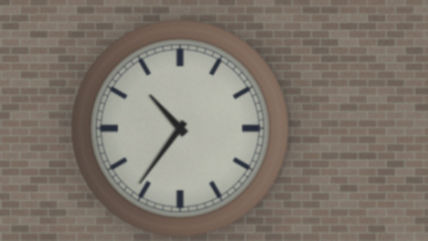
10:36
